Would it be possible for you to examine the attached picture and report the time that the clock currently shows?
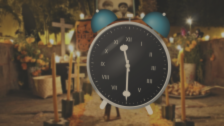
11:30
